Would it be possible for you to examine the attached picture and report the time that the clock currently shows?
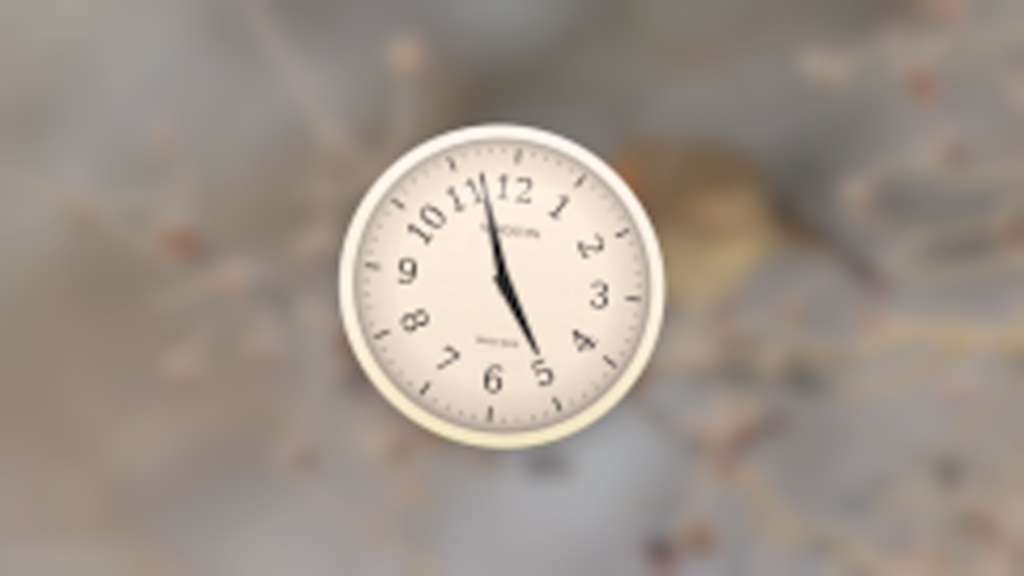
4:57
